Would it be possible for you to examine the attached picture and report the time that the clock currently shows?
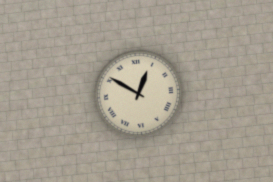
12:51
